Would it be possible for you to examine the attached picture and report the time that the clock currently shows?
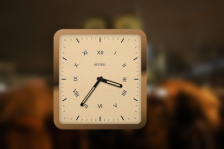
3:36
